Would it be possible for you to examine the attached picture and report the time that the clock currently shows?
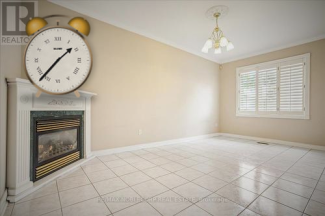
1:37
